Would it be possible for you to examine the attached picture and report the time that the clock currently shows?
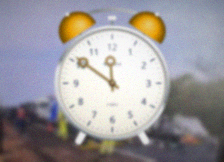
11:51
